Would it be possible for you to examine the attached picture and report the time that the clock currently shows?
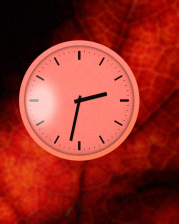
2:32
